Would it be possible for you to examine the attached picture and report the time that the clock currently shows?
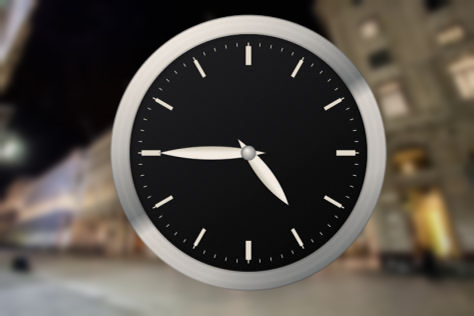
4:45
